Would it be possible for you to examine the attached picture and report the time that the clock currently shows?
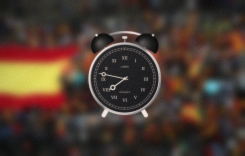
7:47
